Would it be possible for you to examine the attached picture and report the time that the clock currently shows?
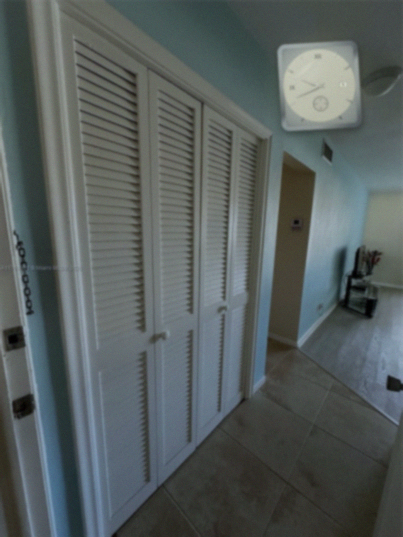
9:41
